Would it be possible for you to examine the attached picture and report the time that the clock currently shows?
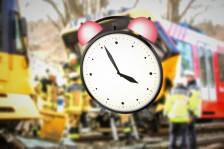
3:56
